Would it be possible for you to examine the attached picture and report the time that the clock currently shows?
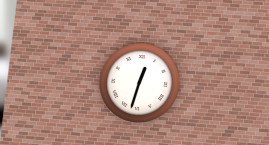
12:32
